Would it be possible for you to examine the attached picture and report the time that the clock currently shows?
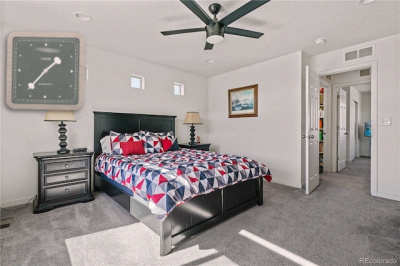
1:37
